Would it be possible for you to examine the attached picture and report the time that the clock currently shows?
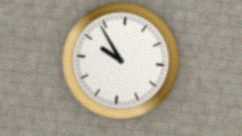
9:54
